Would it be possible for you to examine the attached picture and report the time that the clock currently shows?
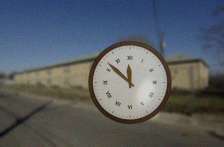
11:52
